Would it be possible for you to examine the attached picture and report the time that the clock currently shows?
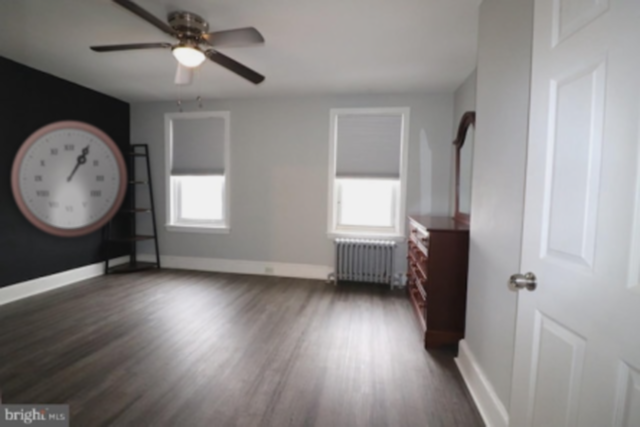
1:05
